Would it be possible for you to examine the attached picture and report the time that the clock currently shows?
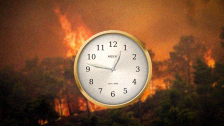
12:47
